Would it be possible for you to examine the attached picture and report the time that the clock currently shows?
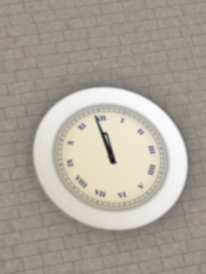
11:59
